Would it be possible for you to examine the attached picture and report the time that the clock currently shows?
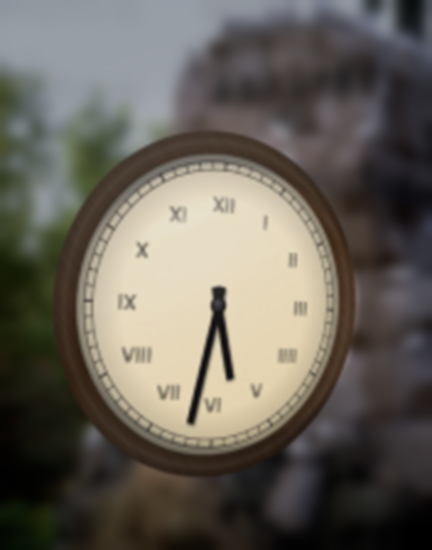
5:32
